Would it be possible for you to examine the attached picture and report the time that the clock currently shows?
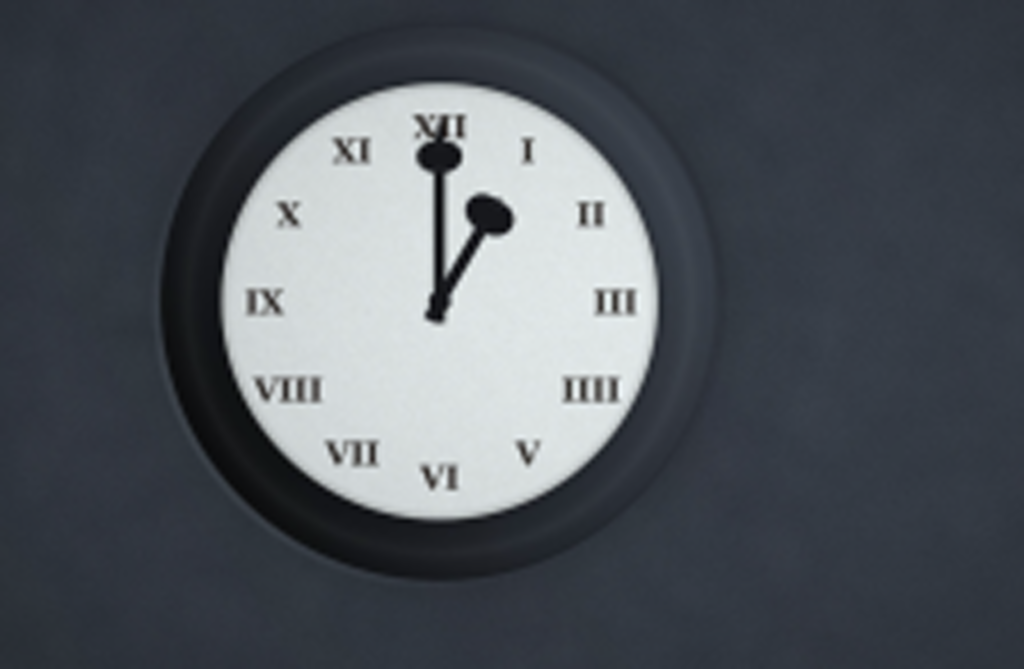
1:00
